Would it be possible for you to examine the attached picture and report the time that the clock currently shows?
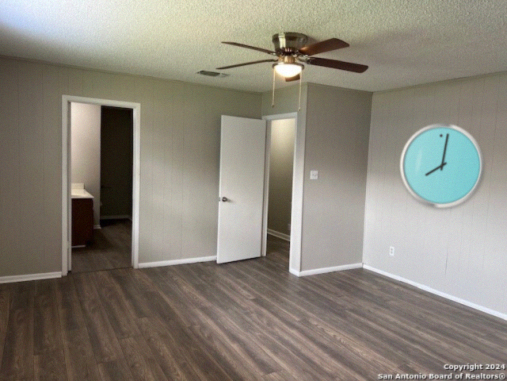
8:02
